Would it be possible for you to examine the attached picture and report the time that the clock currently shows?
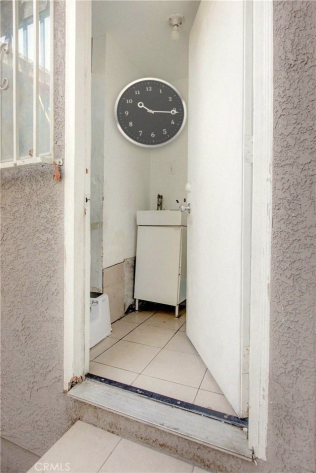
10:16
